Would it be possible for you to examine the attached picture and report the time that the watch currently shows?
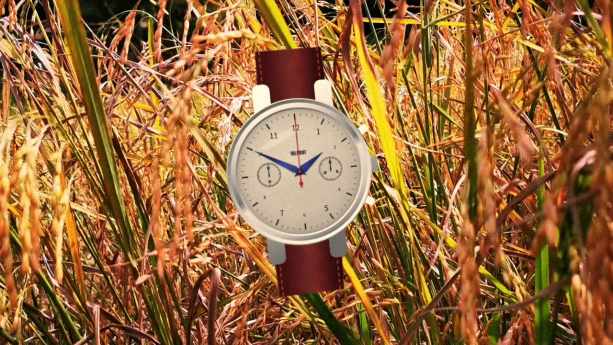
1:50
